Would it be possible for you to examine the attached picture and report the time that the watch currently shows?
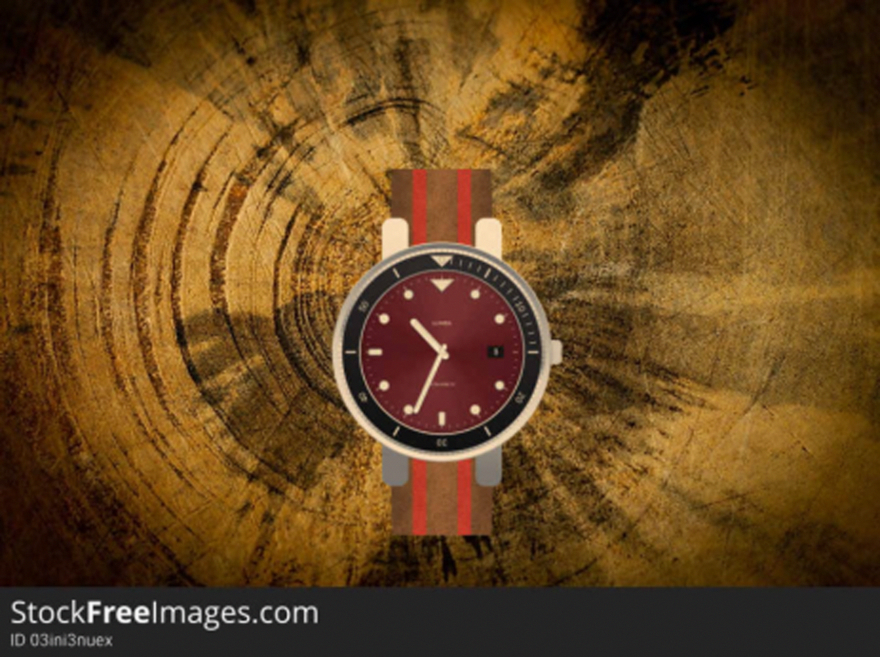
10:34
